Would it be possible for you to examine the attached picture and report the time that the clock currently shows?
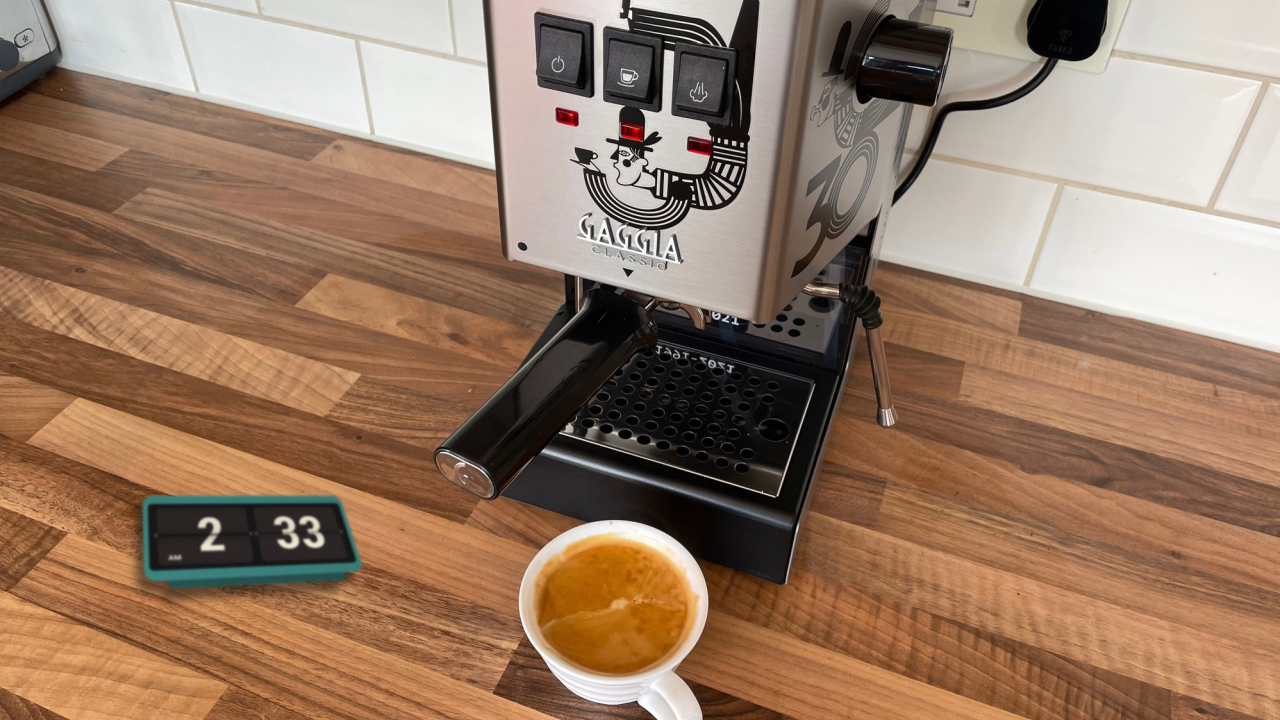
2:33
